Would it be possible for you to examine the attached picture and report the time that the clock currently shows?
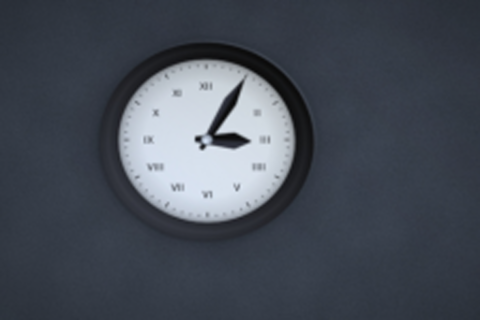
3:05
